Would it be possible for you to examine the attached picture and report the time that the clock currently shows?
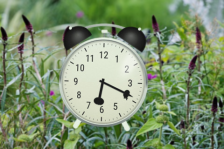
6:19
